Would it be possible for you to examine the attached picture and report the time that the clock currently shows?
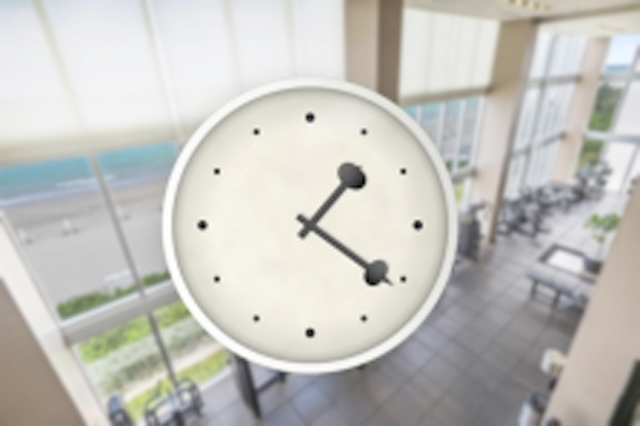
1:21
